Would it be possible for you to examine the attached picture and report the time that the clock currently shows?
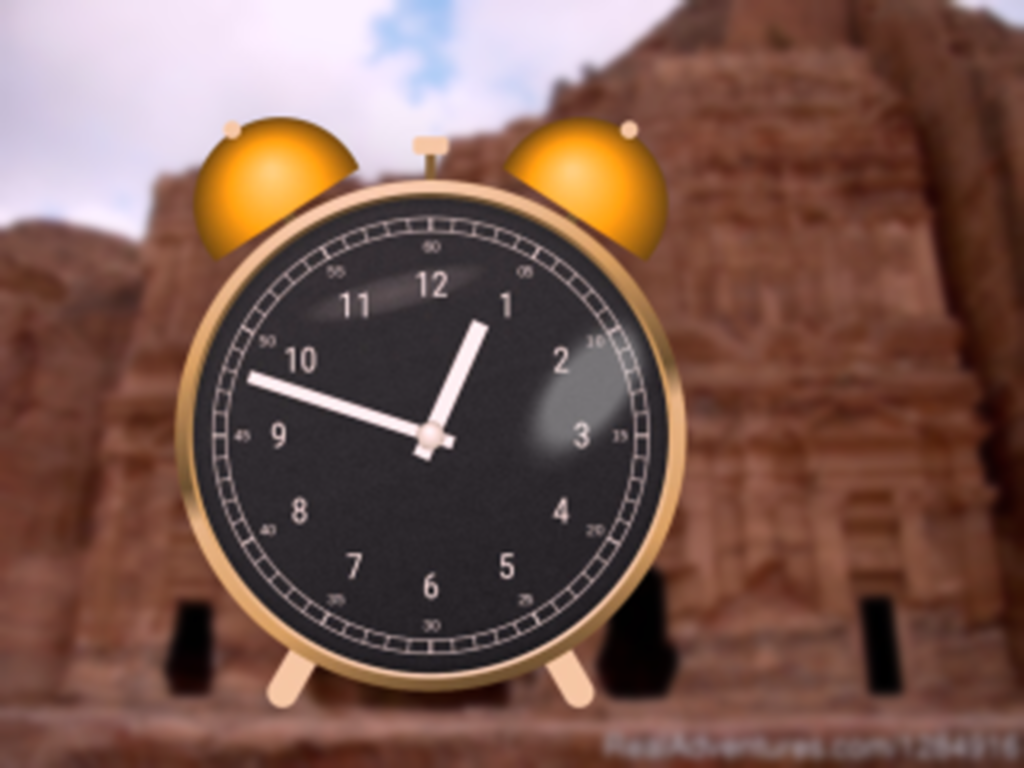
12:48
